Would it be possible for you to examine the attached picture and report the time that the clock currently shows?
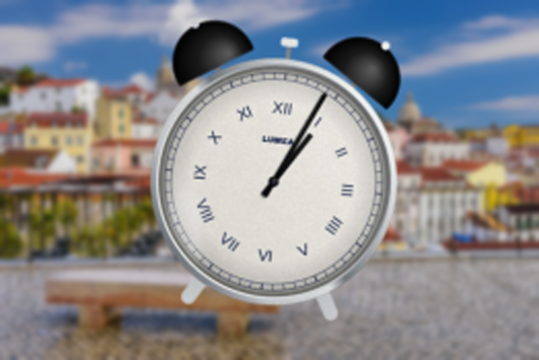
1:04
